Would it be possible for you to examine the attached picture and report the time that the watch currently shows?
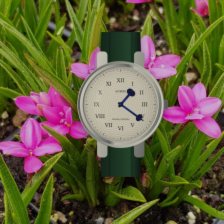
1:21
